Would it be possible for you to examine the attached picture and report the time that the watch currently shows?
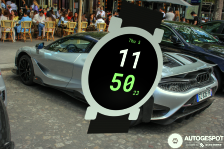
11:50
